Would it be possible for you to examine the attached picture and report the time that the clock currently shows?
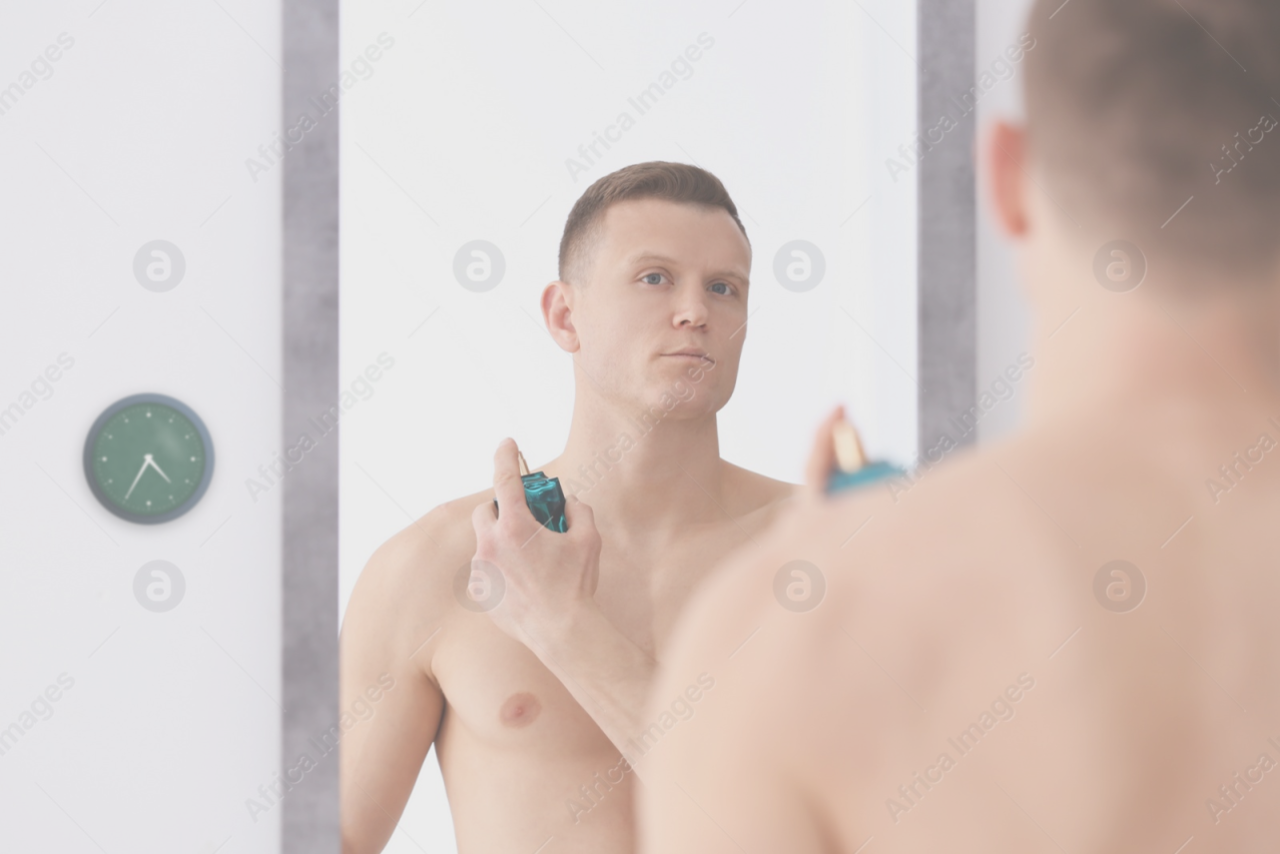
4:35
